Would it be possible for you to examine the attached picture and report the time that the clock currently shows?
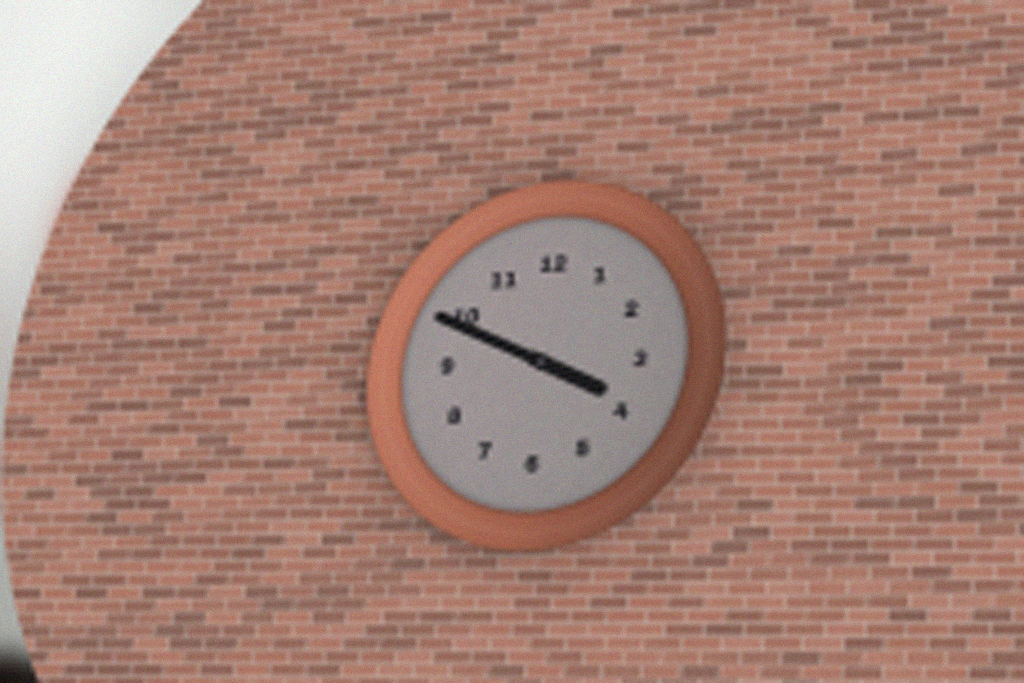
3:49
